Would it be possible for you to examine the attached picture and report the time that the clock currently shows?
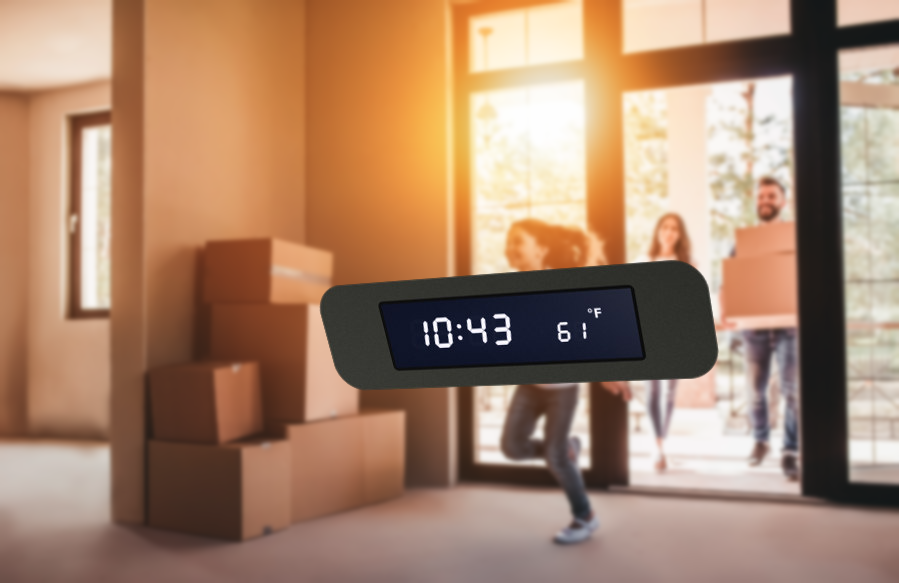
10:43
